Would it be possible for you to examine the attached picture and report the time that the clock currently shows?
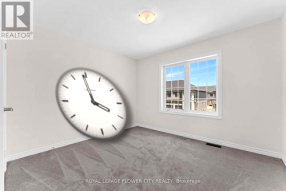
3:59
